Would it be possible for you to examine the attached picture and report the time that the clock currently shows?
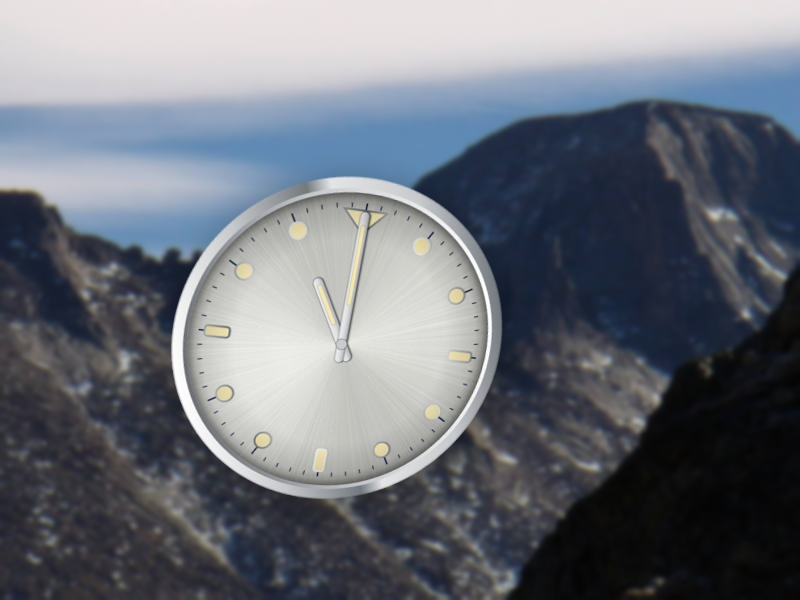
11:00
